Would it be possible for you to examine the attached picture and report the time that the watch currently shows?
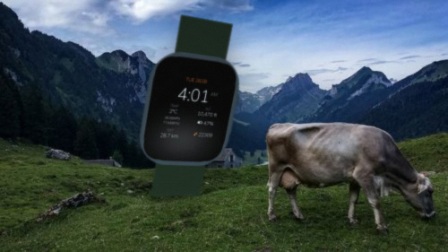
4:01
